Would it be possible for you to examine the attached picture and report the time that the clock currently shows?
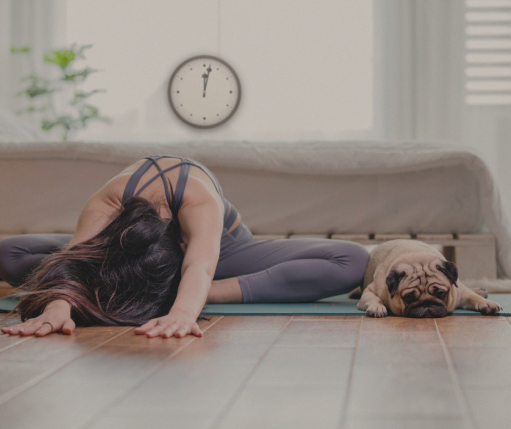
12:02
